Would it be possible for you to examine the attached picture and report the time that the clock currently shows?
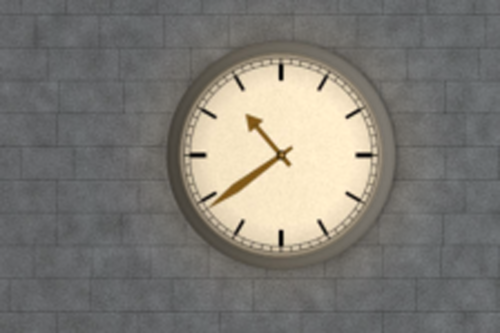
10:39
